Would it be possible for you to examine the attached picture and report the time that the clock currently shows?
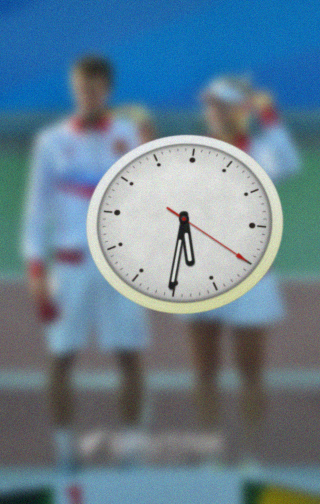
5:30:20
